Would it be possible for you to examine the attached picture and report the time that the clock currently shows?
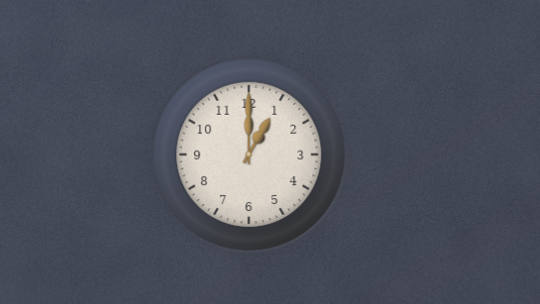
1:00
